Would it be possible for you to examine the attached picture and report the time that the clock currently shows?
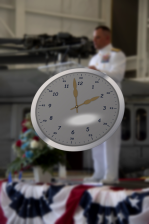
1:58
